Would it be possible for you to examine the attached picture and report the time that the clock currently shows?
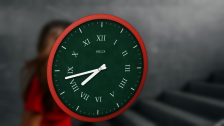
7:43
